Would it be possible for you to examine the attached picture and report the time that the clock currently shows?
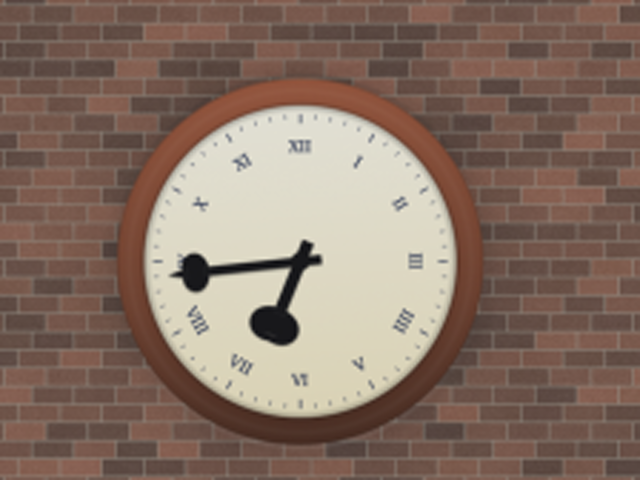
6:44
